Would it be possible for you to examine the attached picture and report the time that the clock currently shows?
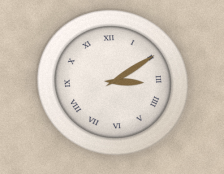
3:10
